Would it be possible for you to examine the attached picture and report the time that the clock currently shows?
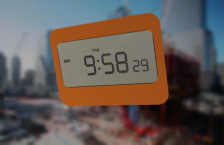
9:58:29
